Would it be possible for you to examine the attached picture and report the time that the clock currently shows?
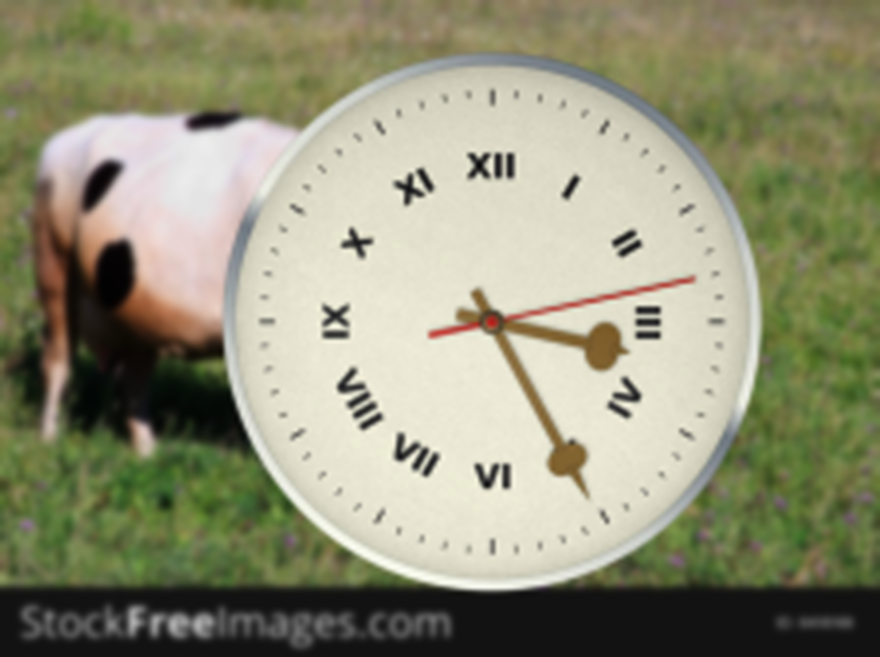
3:25:13
